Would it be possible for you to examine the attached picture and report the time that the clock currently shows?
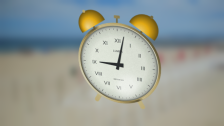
9:02
